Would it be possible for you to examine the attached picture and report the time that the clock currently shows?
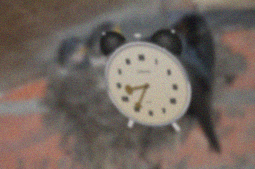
8:35
